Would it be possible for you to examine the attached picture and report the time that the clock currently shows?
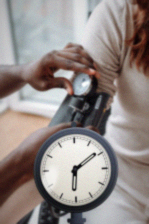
6:09
